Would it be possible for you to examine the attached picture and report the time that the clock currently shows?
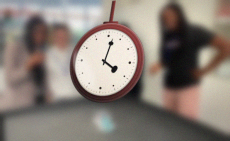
4:02
